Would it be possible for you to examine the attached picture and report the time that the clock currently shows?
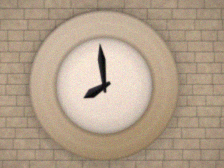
7:59
